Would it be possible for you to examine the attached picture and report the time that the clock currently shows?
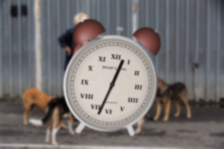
12:33
